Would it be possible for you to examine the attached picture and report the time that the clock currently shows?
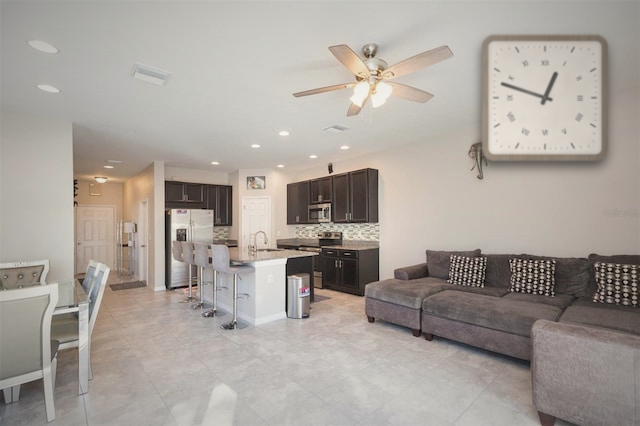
12:48
